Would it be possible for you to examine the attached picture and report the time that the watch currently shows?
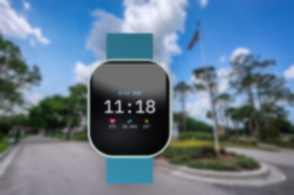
11:18
